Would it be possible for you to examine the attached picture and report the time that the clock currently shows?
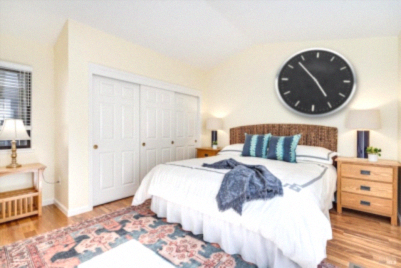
4:53
